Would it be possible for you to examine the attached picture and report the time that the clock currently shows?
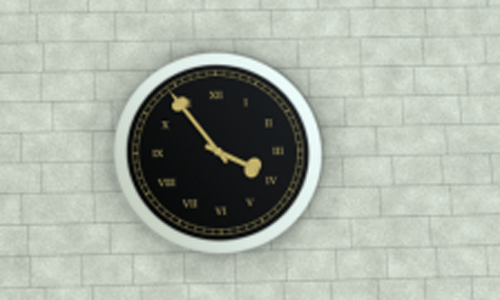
3:54
